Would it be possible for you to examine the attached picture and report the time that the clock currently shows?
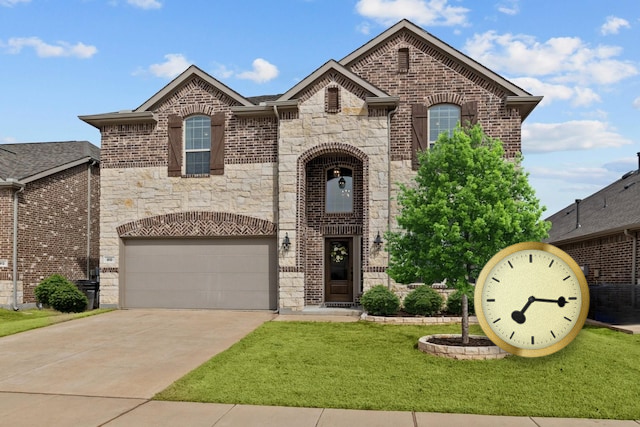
7:16
